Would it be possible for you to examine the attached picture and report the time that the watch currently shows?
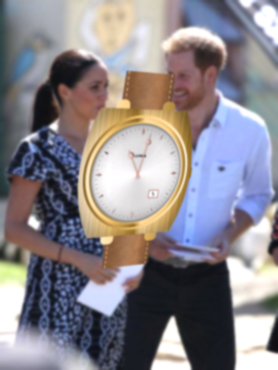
11:02
